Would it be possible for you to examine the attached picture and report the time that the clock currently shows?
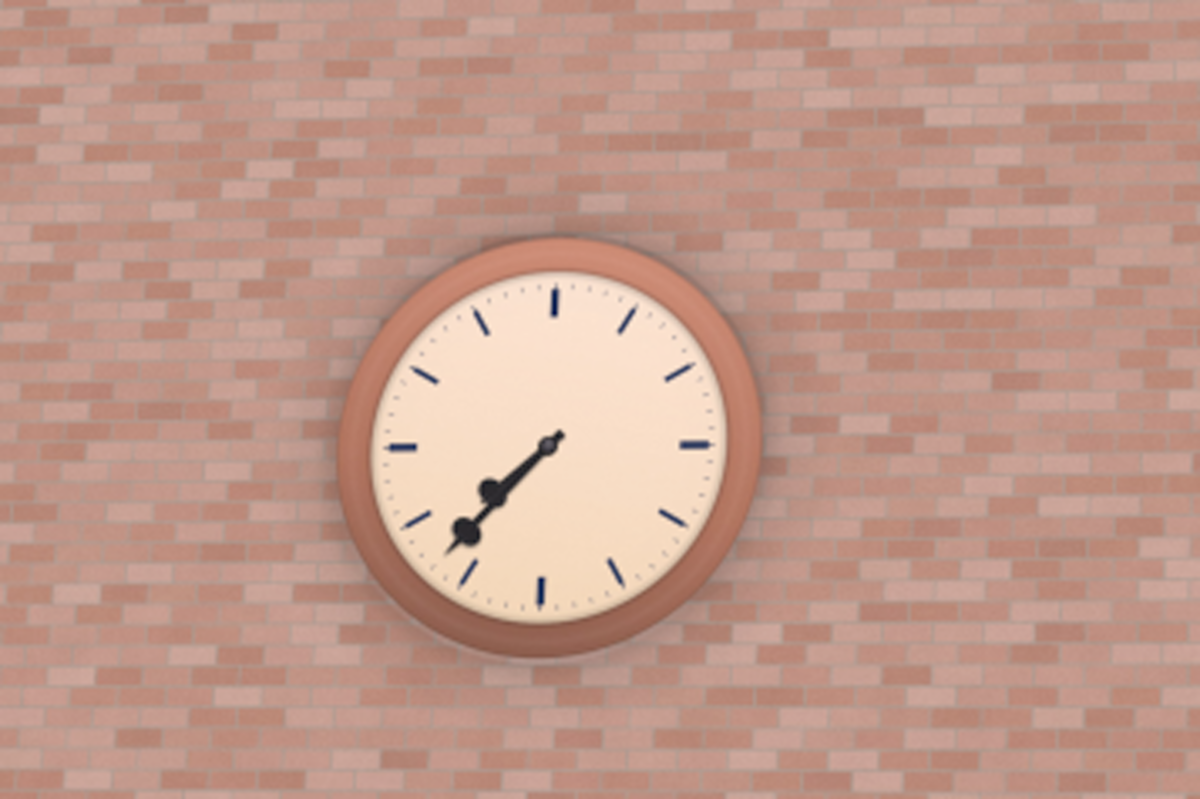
7:37
